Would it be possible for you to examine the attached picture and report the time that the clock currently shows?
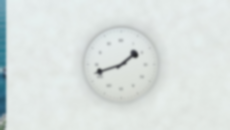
1:42
